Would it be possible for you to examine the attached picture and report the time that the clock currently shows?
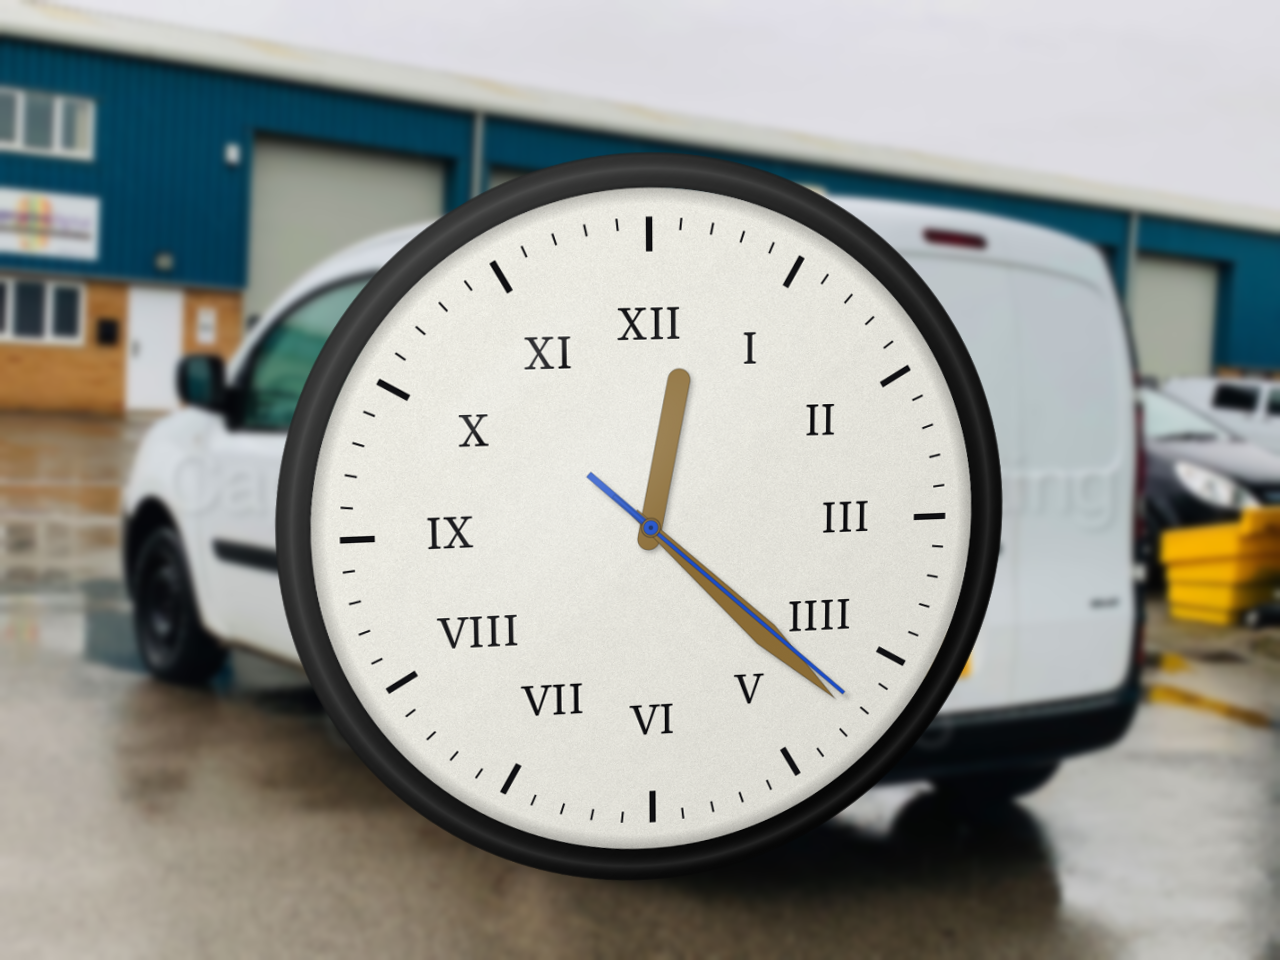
12:22:22
